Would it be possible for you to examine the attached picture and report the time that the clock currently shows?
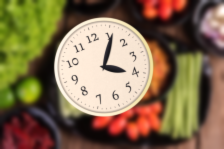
4:06
